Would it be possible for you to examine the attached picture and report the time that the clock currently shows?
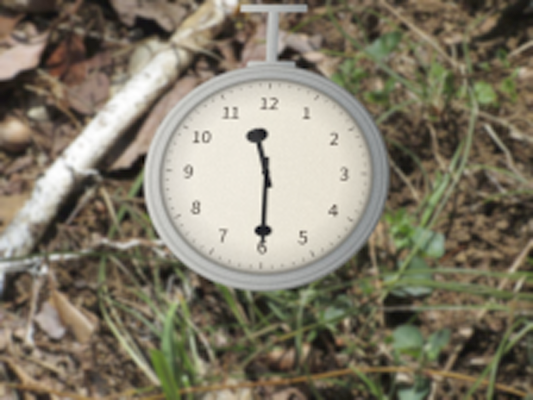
11:30
